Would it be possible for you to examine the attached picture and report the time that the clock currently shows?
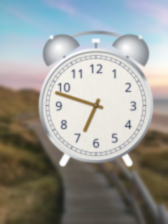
6:48
